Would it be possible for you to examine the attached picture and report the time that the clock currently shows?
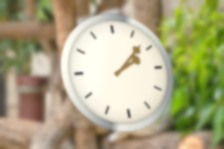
2:08
